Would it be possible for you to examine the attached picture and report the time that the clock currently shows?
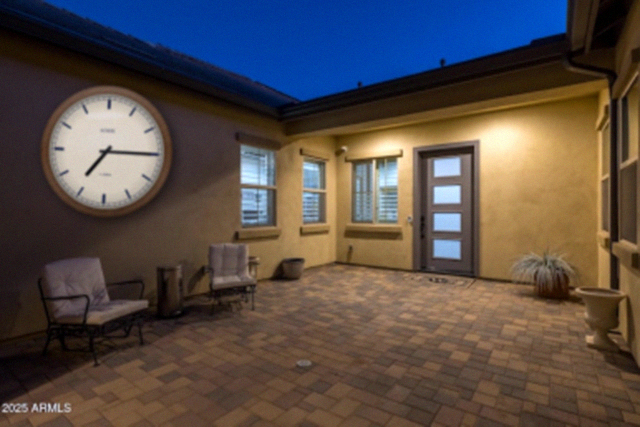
7:15
